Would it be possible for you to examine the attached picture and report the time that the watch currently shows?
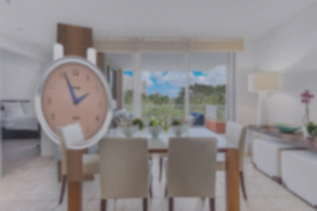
1:56
